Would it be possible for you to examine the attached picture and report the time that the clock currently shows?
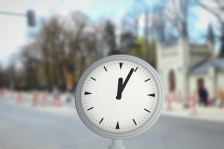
12:04
